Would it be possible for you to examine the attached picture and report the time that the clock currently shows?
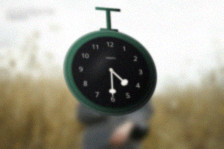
4:30
